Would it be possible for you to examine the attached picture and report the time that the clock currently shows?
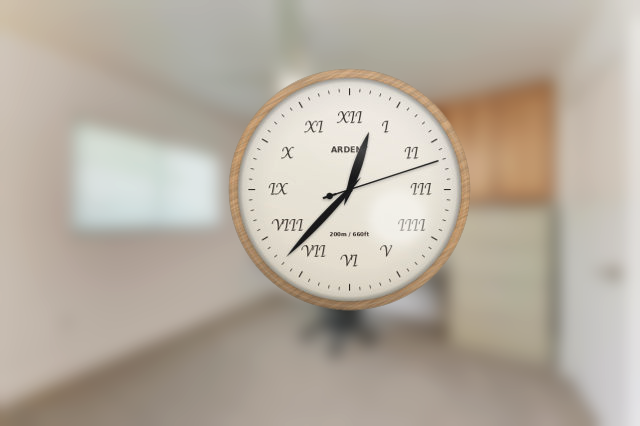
12:37:12
